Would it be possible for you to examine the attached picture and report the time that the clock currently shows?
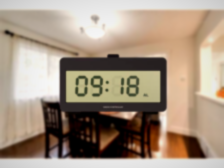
9:18
